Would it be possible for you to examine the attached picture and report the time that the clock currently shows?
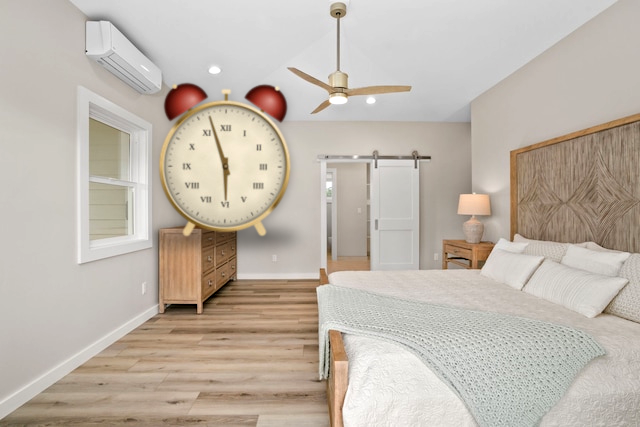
5:57
